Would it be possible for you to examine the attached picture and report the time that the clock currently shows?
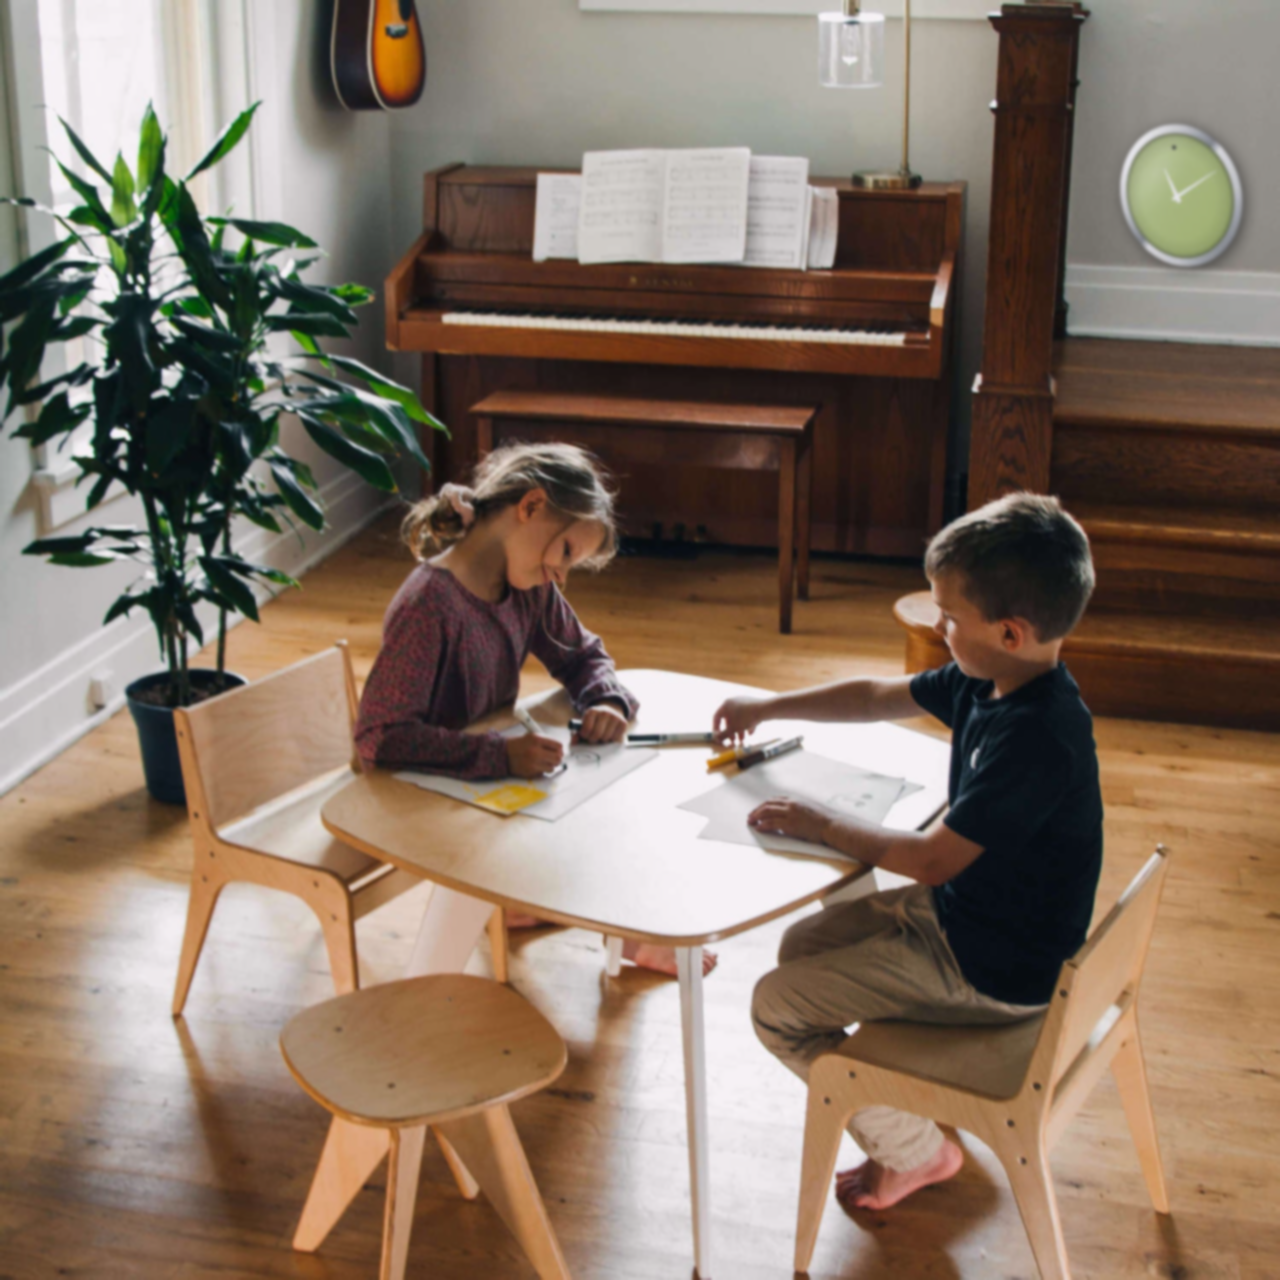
11:10
